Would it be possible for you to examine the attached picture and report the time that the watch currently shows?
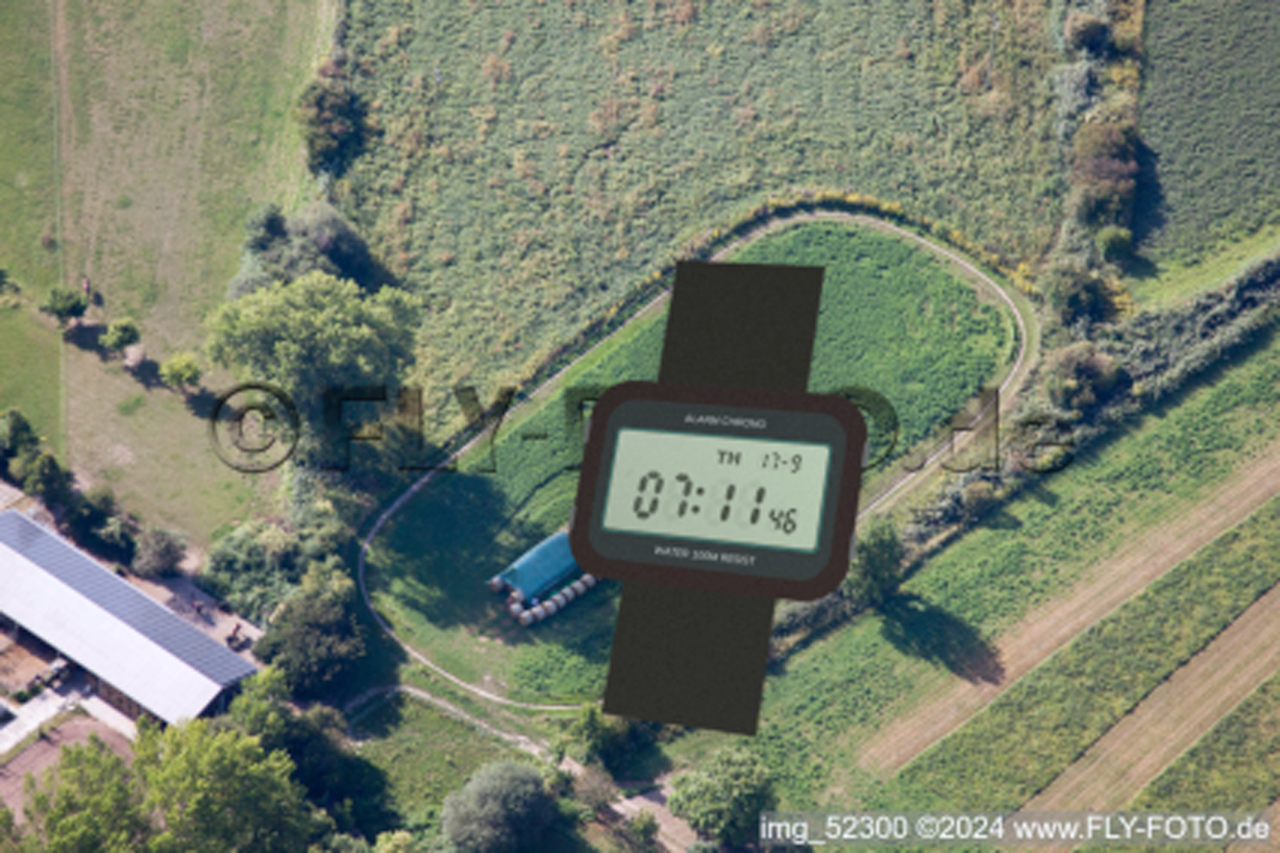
7:11:46
